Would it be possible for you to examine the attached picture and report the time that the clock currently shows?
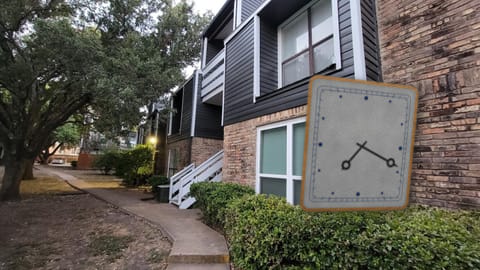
7:19
